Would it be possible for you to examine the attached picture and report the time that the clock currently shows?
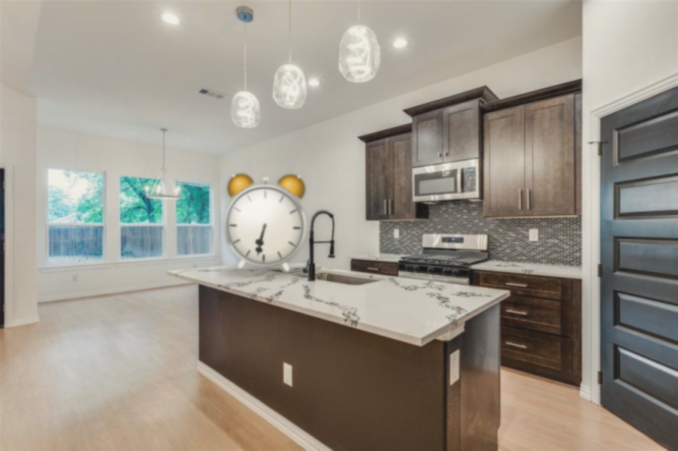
6:32
